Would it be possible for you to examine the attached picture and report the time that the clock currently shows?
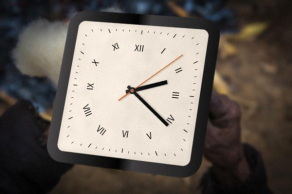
2:21:08
